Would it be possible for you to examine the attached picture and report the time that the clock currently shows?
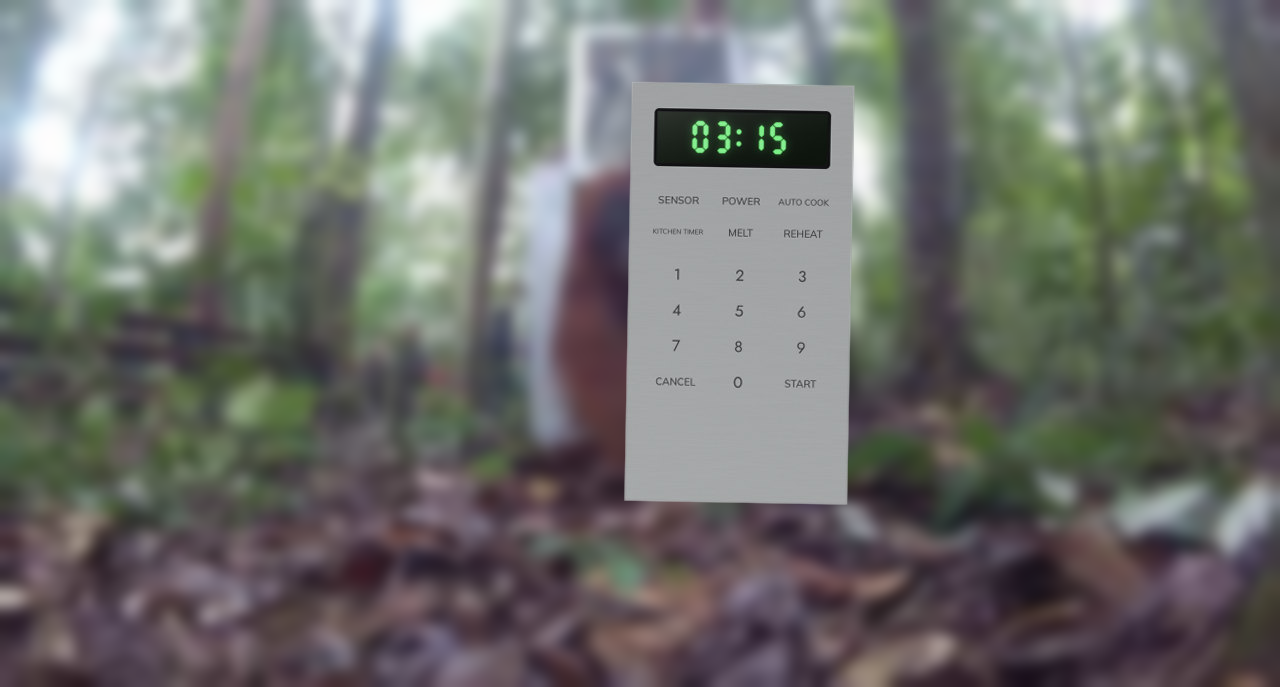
3:15
